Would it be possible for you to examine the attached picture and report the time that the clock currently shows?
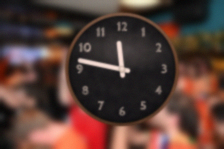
11:47
